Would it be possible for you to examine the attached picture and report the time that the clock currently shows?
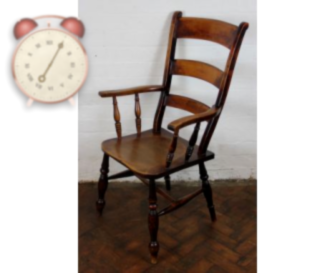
7:05
